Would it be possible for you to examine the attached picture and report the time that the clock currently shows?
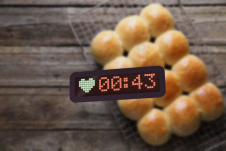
0:43
